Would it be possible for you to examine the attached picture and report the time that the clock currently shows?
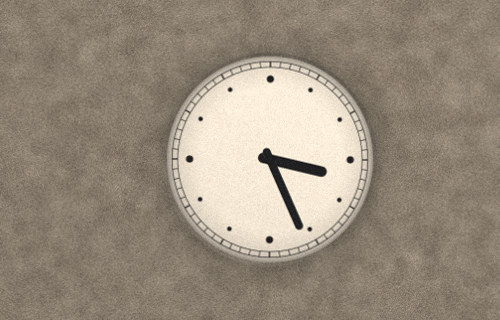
3:26
